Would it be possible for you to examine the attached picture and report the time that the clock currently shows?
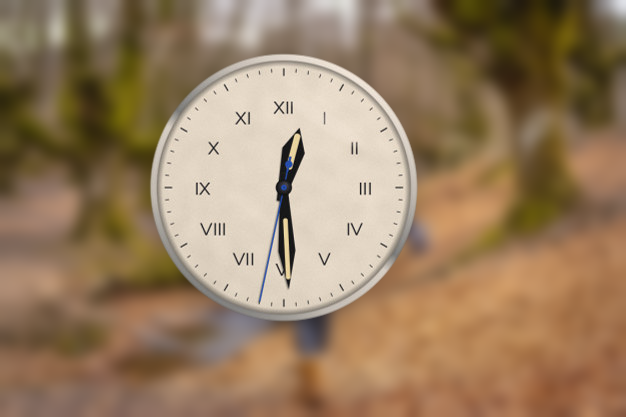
12:29:32
